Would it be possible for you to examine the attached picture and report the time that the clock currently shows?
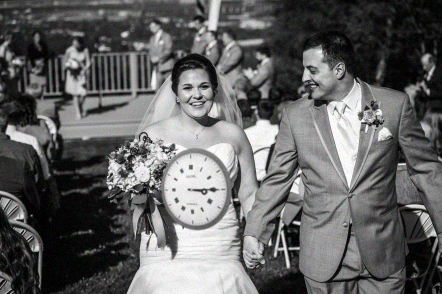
3:15
